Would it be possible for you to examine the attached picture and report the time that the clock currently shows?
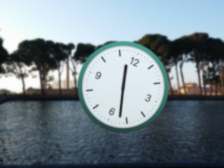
11:27
